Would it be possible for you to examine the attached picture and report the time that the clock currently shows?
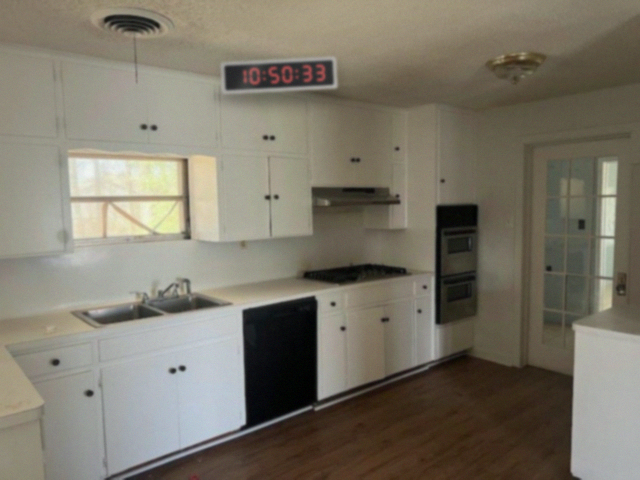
10:50:33
